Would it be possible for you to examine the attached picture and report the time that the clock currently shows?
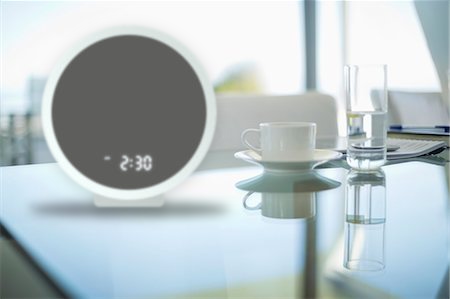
2:30
